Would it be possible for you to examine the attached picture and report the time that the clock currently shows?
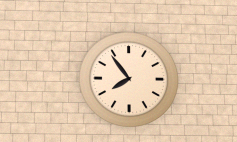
7:54
